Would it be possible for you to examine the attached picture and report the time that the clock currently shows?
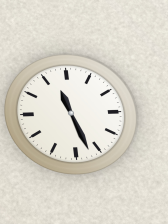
11:27
